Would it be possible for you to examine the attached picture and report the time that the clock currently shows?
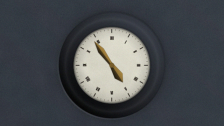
4:54
